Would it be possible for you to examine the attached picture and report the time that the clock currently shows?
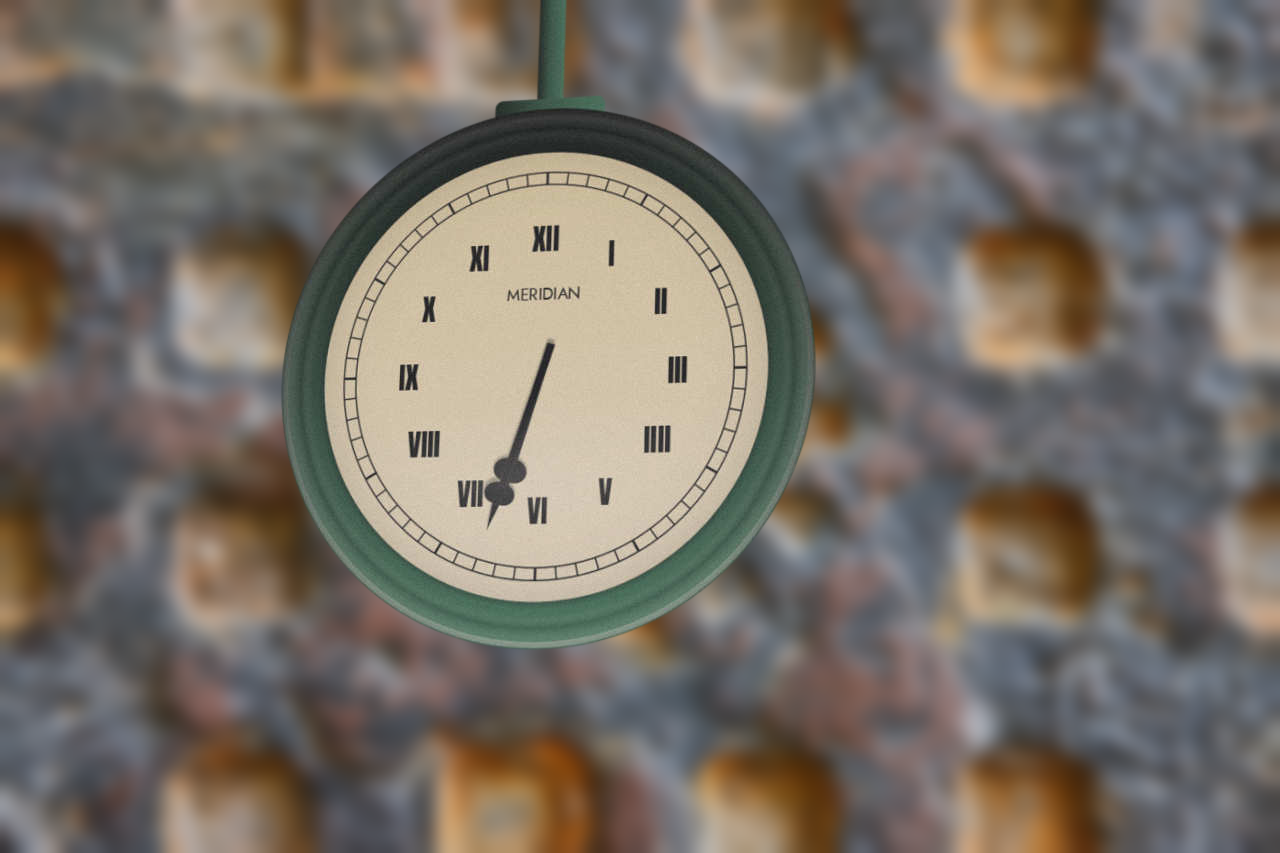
6:33
